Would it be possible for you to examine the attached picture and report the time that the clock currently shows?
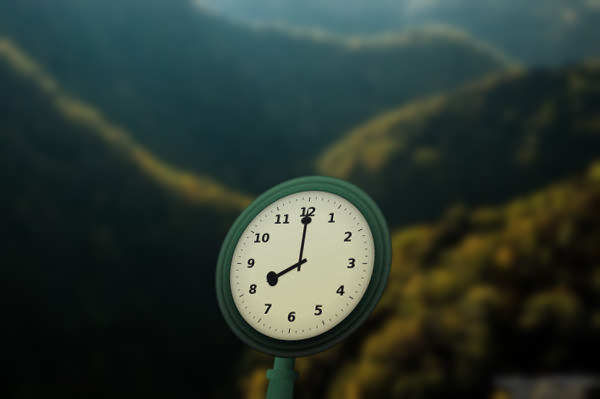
8:00
